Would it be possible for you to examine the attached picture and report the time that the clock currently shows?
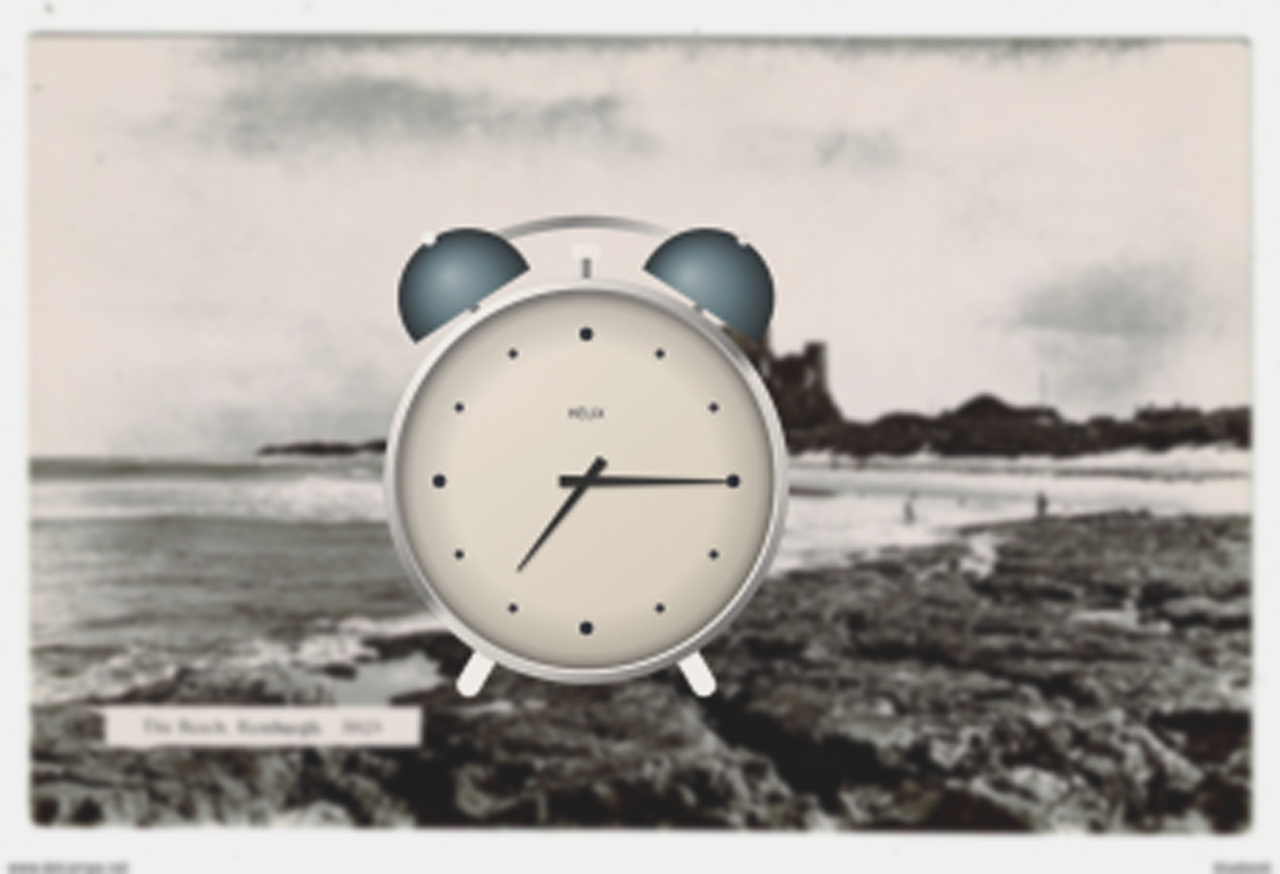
7:15
